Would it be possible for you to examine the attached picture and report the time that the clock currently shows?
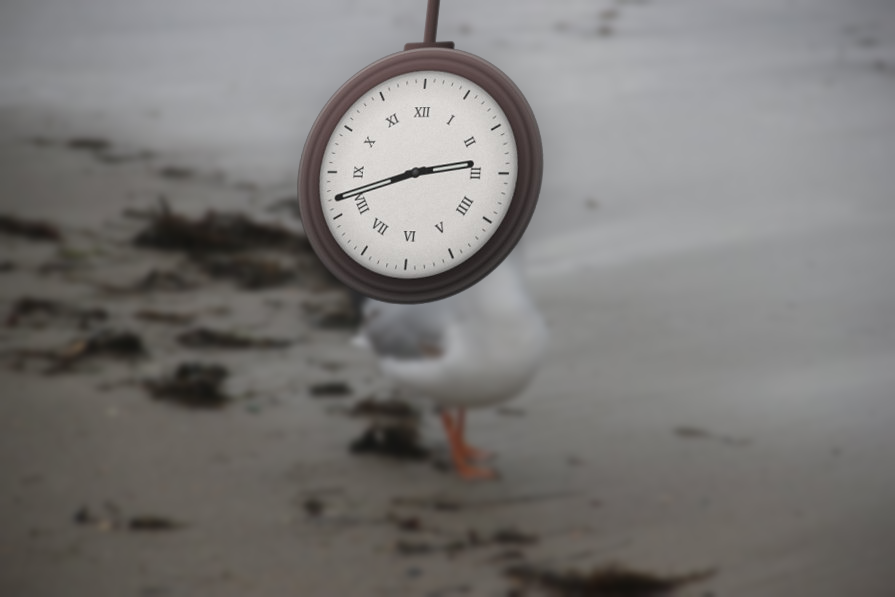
2:42
